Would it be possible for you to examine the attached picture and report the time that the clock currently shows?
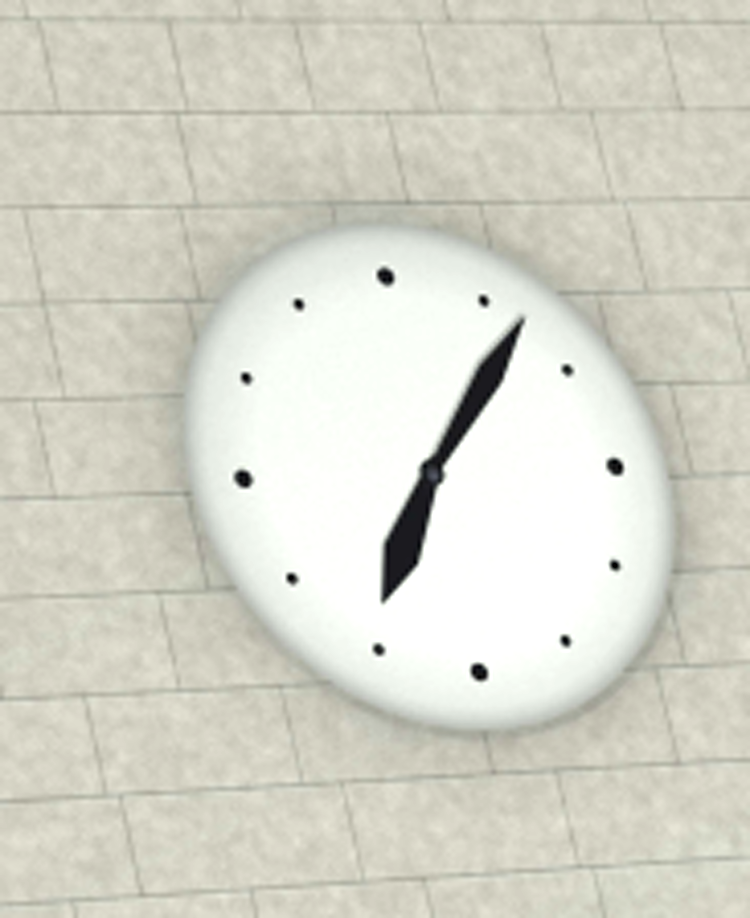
7:07
